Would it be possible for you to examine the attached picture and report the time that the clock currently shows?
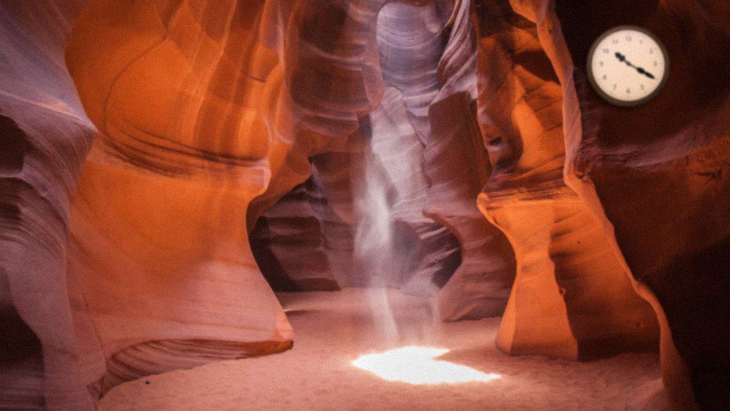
10:20
